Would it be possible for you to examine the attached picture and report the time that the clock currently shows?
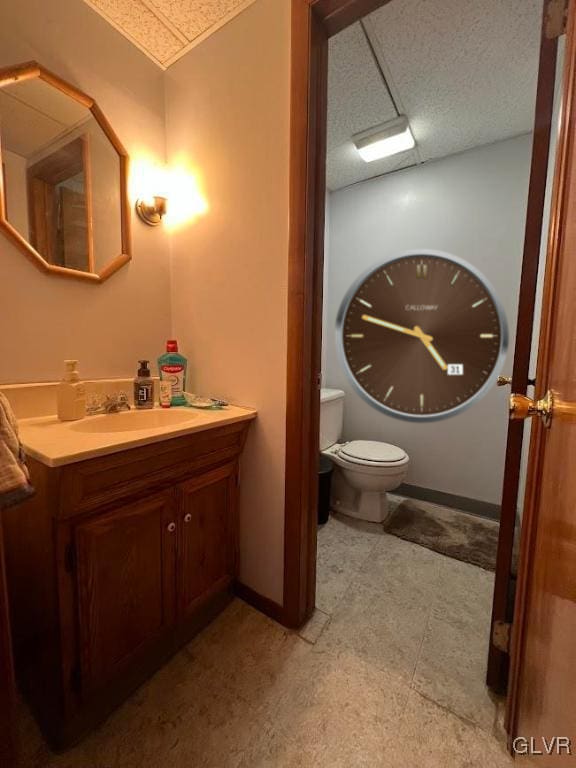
4:48
